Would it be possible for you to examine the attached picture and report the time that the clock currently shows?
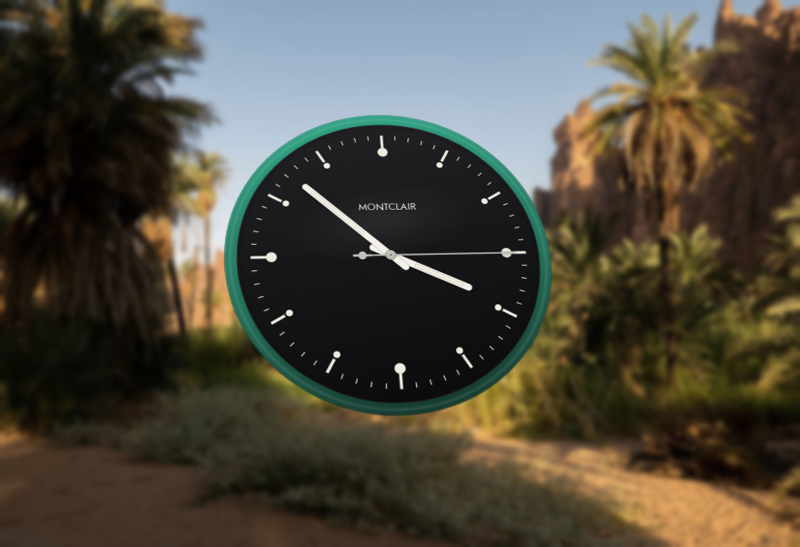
3:52:15
